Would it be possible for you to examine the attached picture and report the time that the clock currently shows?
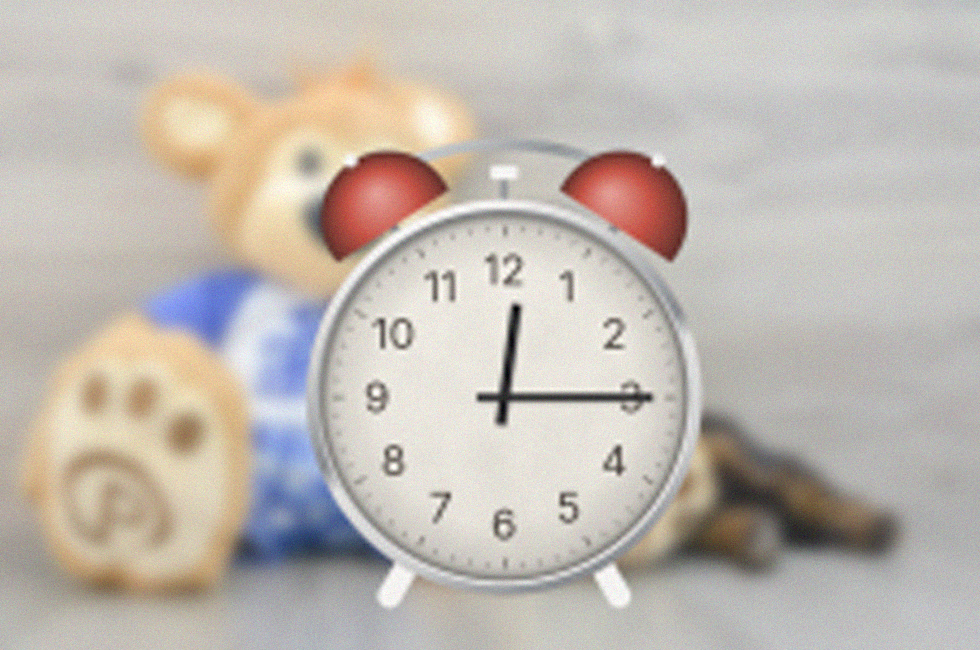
12:15
